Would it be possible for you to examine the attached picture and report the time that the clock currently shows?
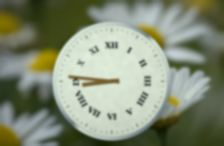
8:46
